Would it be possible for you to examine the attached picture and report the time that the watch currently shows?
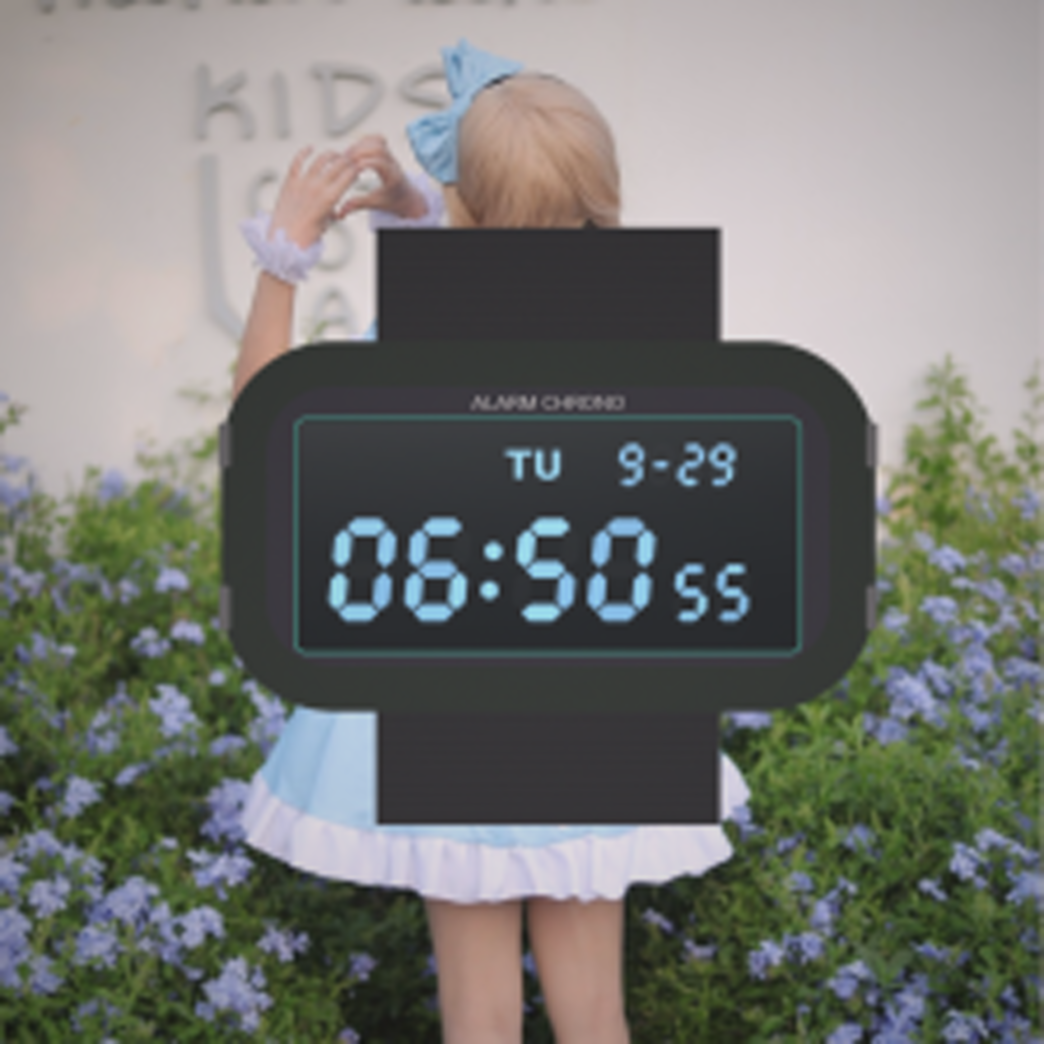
6:50:55
